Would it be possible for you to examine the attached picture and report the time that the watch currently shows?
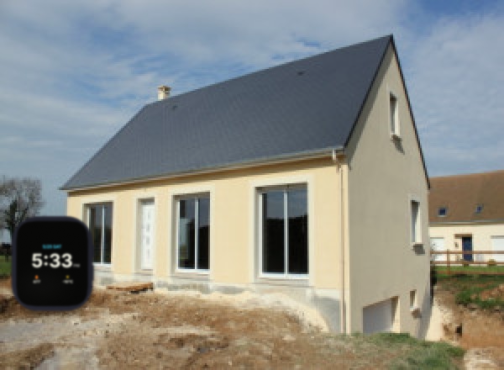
5:33
